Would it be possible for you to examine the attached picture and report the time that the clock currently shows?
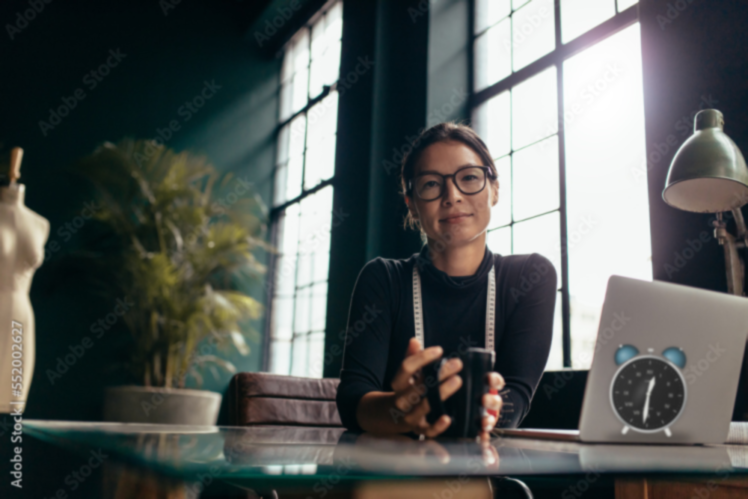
12:31
